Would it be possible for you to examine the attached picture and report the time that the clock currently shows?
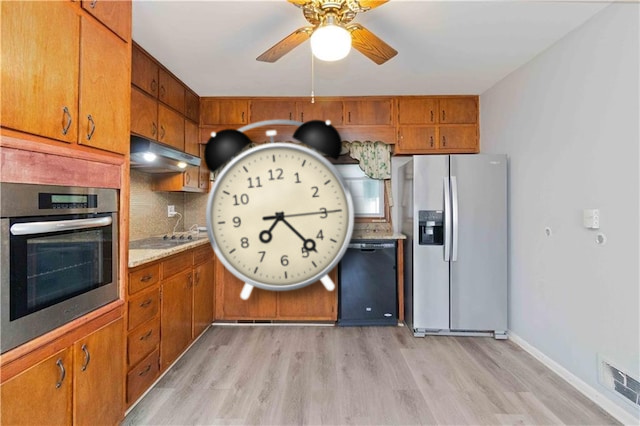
7:23:15
